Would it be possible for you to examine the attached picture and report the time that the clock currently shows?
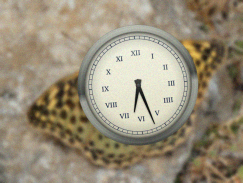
6:27
